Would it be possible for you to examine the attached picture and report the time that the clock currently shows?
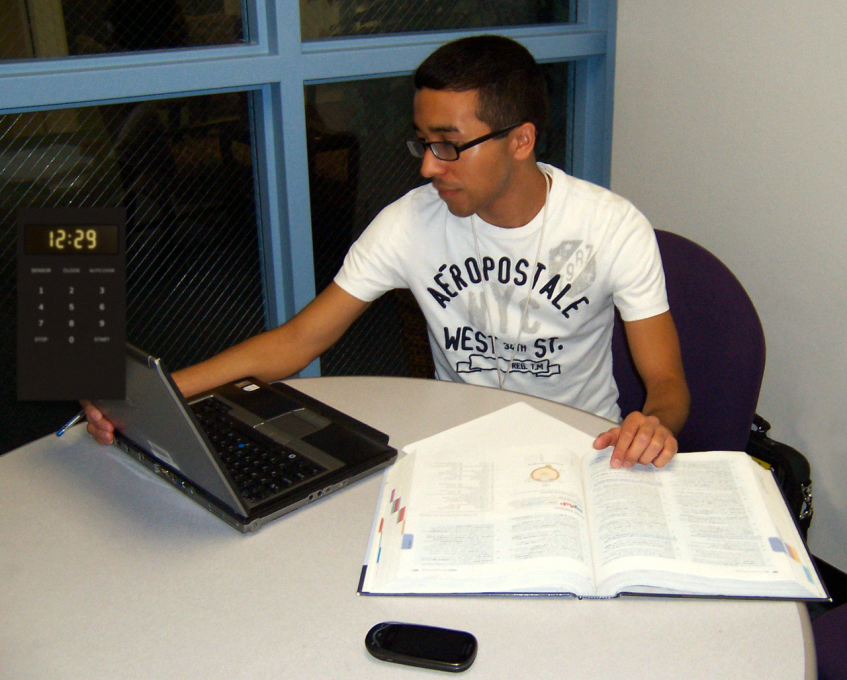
12:29
